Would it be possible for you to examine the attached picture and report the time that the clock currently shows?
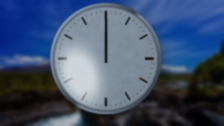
12:00
